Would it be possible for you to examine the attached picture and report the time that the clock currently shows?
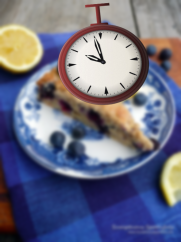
9:58
